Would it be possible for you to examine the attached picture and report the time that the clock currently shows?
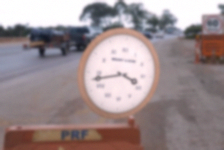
3:43
